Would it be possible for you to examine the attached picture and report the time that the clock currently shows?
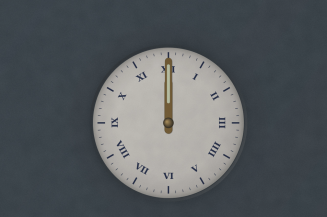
12:00
